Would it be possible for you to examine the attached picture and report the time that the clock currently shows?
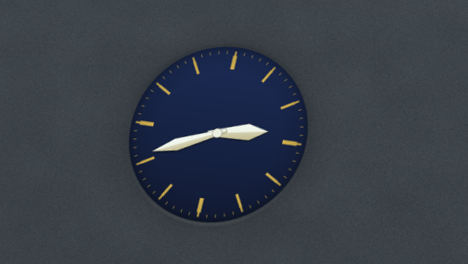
2:41
